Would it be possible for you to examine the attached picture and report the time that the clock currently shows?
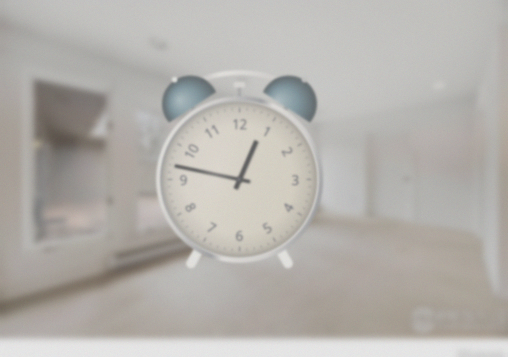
12:47
